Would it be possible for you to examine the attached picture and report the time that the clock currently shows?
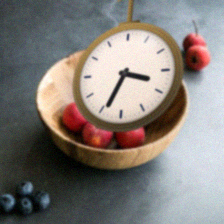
3:34
